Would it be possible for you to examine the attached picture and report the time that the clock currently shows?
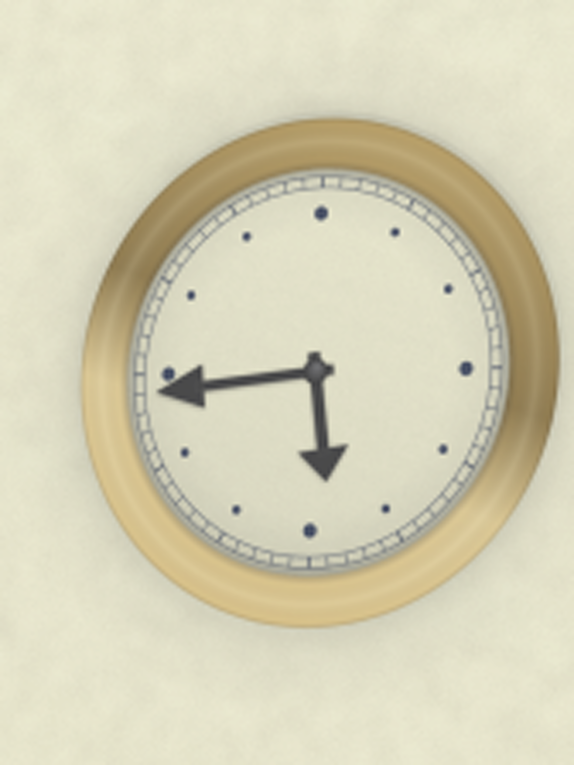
5:44
